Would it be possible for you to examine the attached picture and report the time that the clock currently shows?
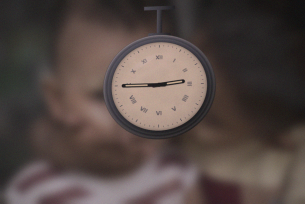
2:45
